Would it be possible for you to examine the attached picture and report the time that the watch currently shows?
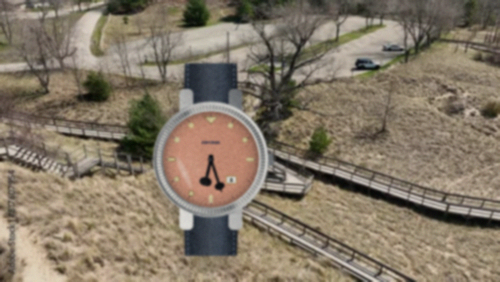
6:27
